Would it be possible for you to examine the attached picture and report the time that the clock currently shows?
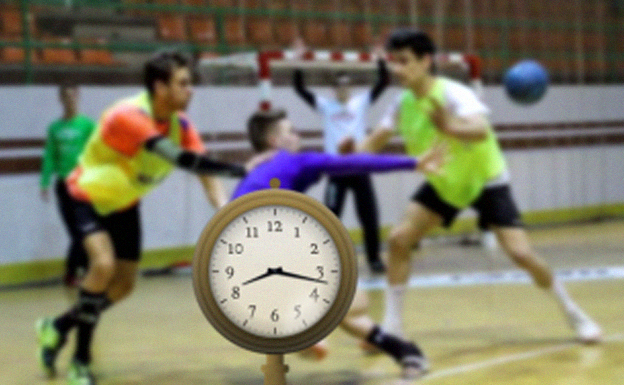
8:17
